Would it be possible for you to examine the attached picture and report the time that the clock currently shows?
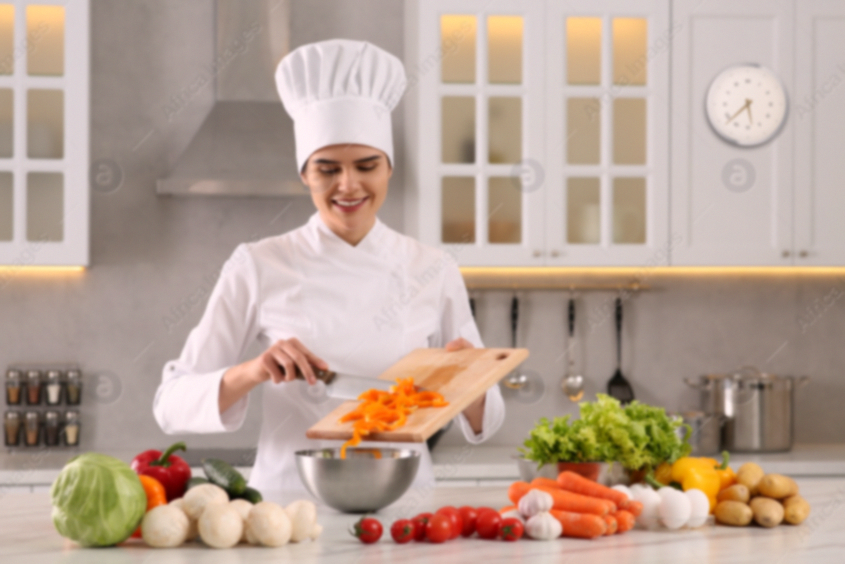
5:38
